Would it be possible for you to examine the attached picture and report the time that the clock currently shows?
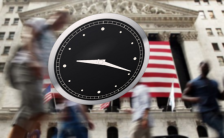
9:19
